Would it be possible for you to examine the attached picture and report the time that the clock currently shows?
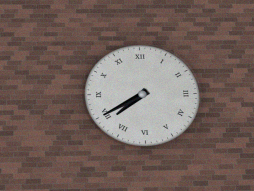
7:40
